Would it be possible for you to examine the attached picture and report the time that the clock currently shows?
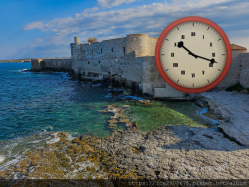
10:18
